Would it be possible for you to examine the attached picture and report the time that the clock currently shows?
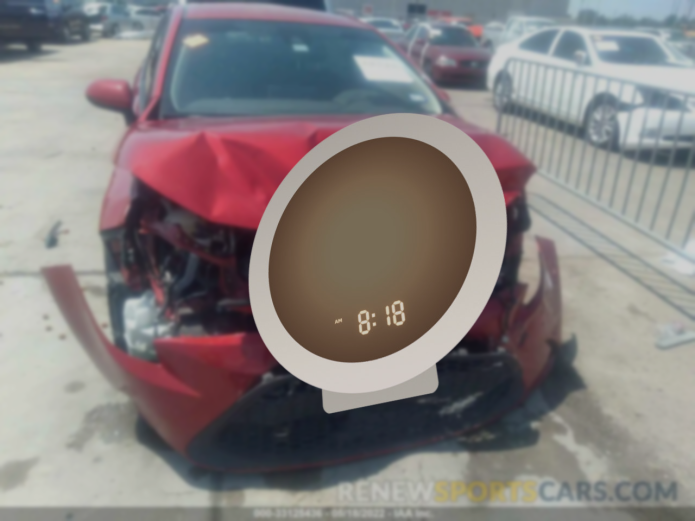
8:18
